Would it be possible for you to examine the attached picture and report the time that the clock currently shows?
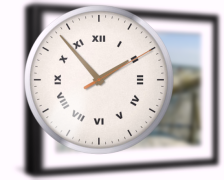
1:53:10
